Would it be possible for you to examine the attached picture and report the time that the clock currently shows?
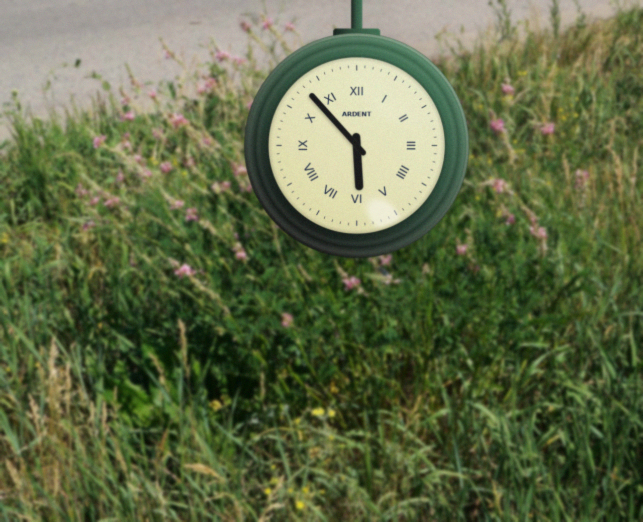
5:53
